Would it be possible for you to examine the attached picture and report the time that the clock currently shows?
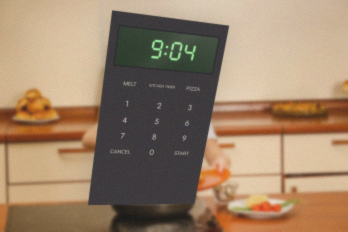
9:04
